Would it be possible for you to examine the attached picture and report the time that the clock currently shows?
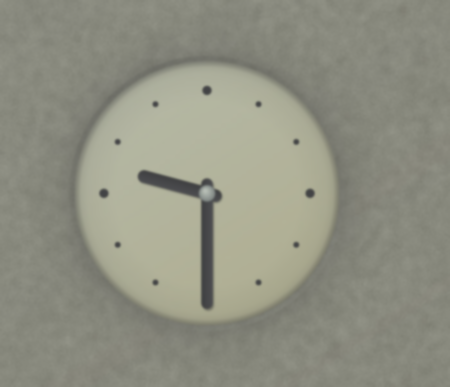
9:30
